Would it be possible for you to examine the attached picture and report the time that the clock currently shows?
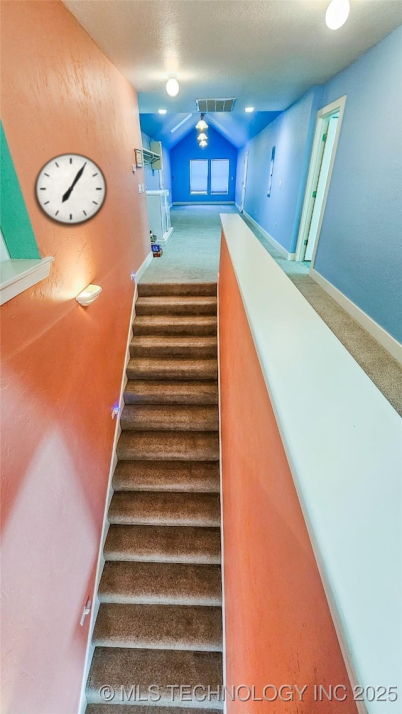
7:05
